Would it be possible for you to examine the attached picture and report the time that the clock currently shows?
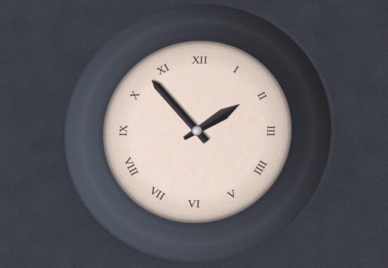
1:53
